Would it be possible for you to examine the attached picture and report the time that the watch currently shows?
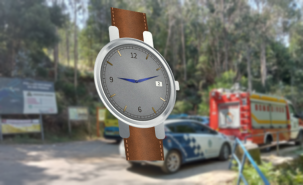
9:12
